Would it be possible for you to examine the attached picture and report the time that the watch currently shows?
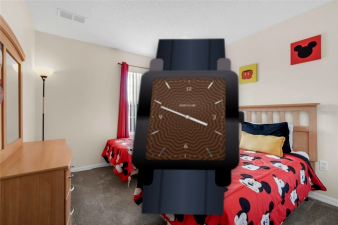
3:49
